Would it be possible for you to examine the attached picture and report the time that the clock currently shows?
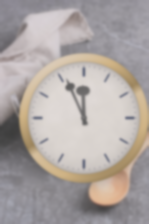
11:56
